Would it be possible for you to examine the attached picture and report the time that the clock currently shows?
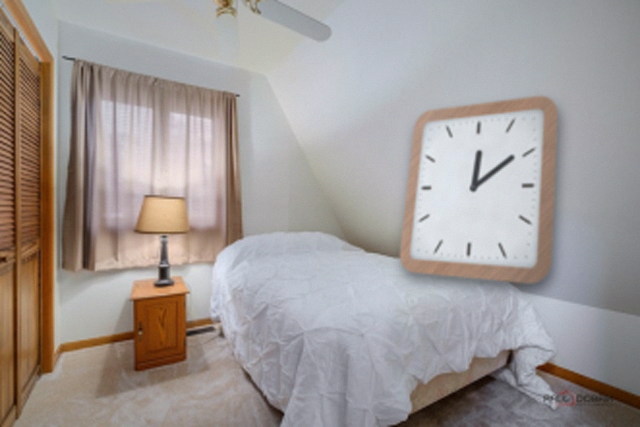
12:09
